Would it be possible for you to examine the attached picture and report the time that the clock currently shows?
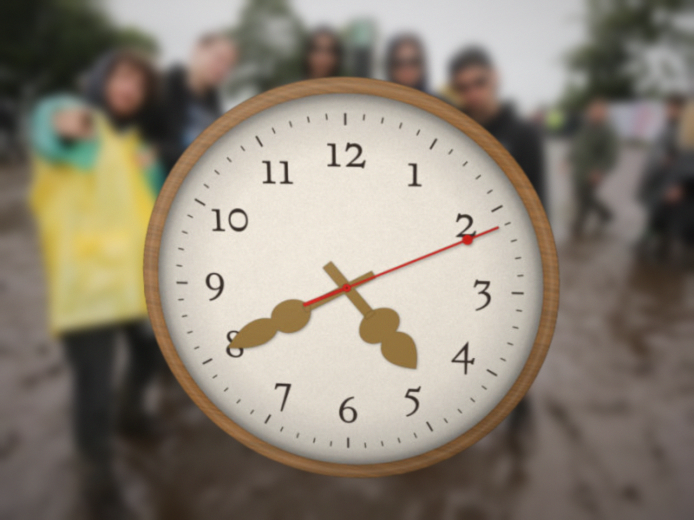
4:40:11
